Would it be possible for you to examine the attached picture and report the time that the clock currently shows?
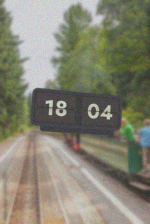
18:04
